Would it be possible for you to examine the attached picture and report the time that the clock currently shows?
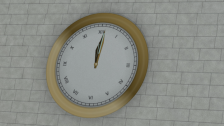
12:01
